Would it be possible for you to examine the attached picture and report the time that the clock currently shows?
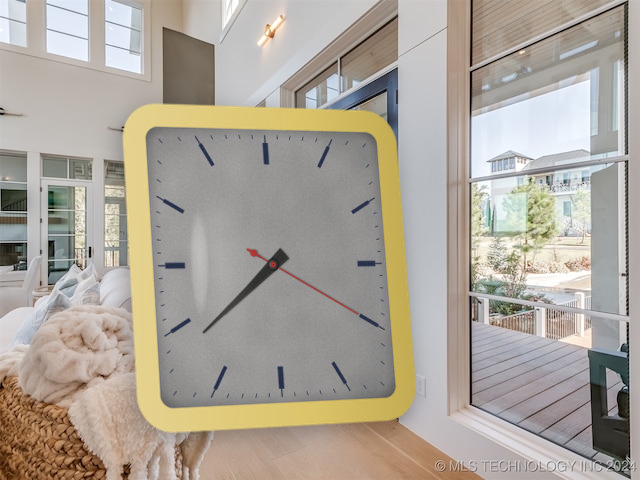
7:38:20
